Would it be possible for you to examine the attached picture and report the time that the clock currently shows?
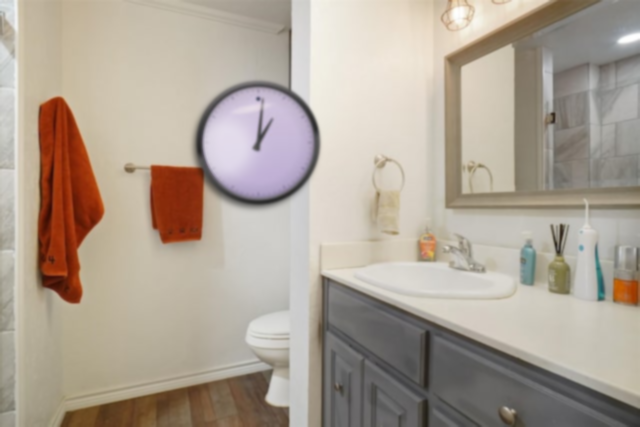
1:01
